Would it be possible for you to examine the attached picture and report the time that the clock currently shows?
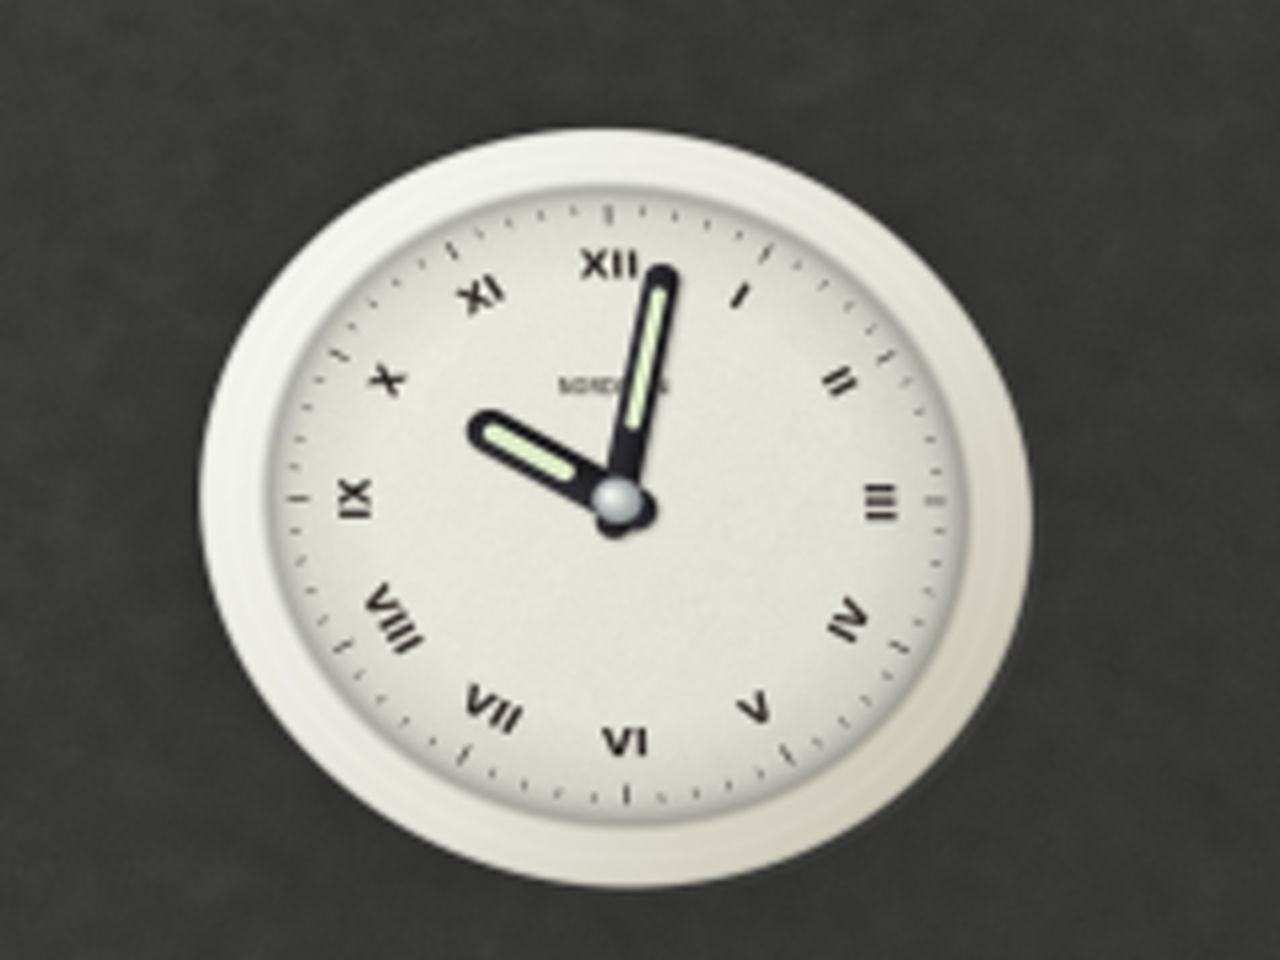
10:02
